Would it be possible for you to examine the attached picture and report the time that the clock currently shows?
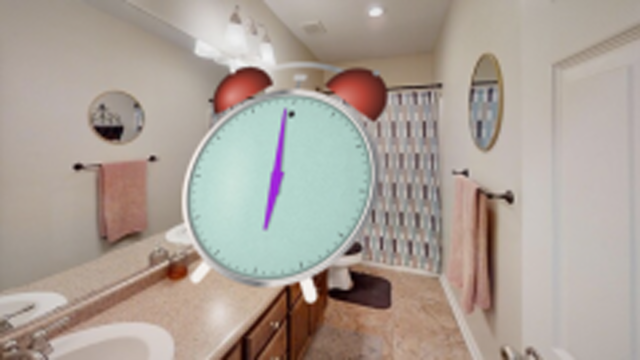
5:59
